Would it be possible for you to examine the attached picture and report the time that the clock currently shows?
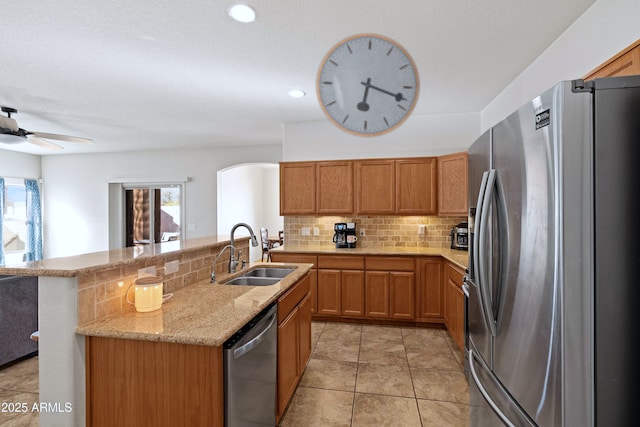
6:18
